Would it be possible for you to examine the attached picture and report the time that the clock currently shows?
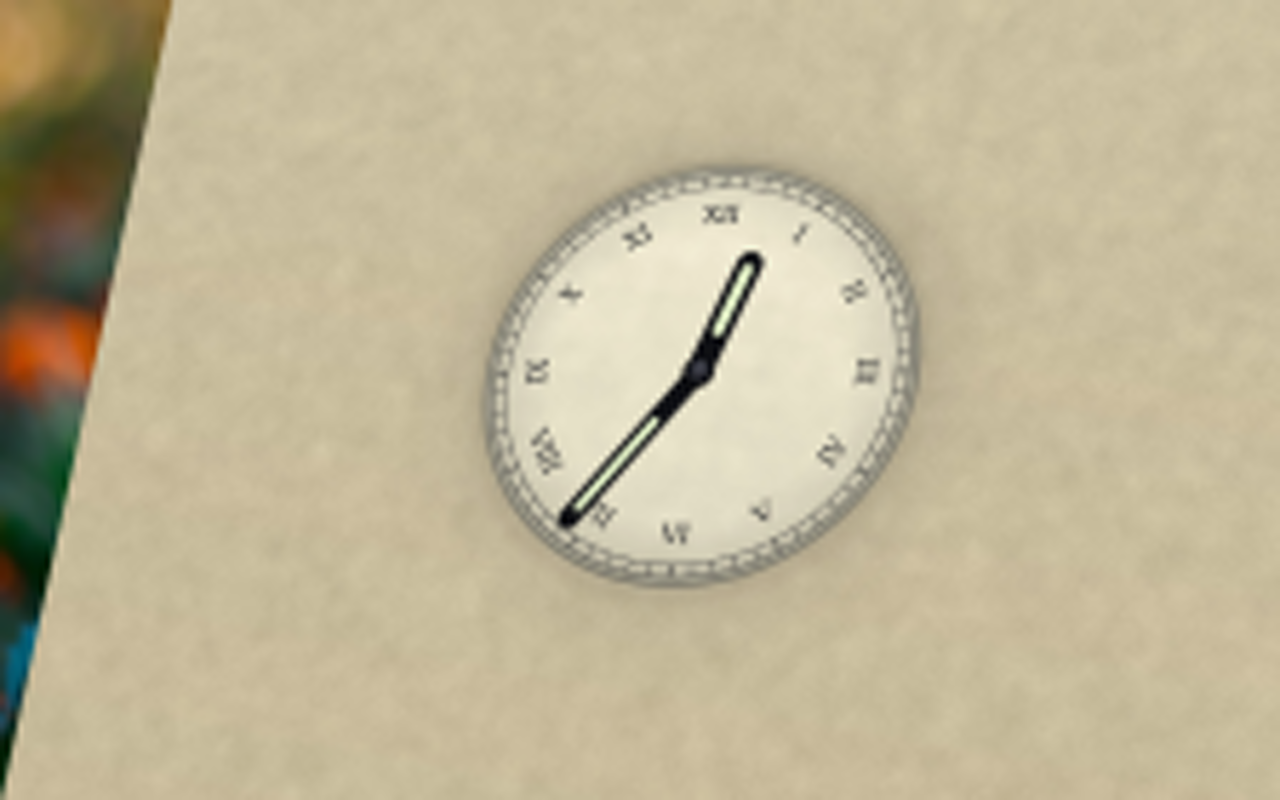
12:36
